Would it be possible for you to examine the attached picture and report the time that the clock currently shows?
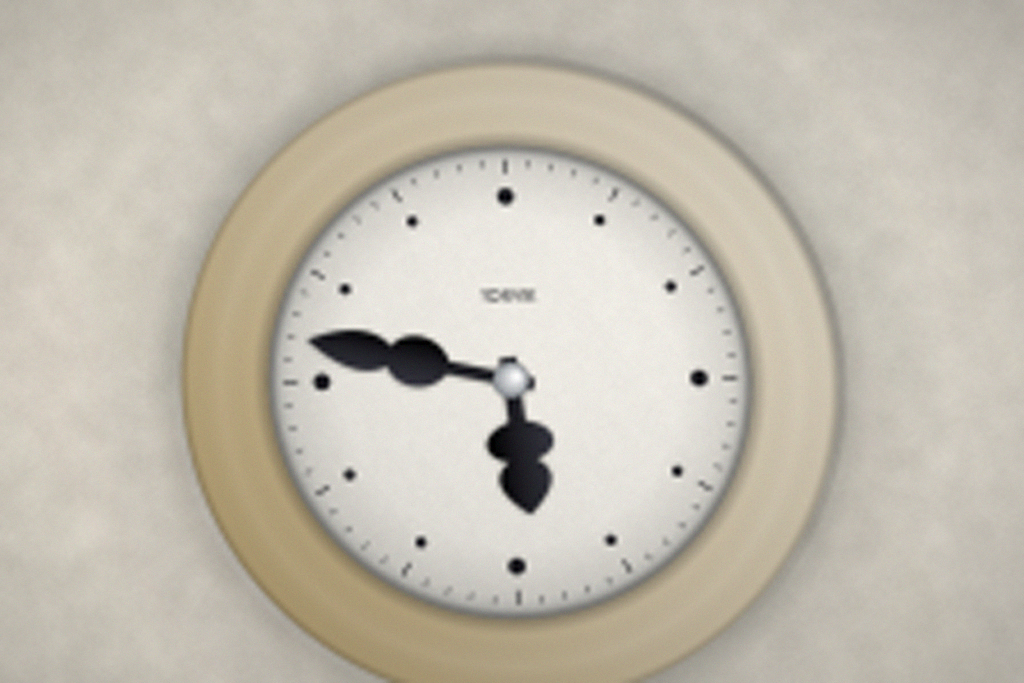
5:47
